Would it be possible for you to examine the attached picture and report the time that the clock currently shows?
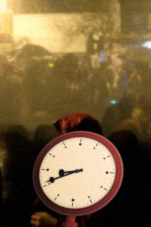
8:41
